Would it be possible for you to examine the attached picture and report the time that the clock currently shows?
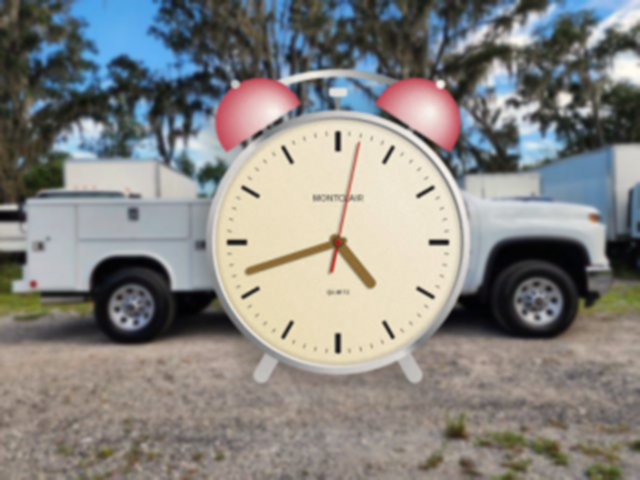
4:42:02
